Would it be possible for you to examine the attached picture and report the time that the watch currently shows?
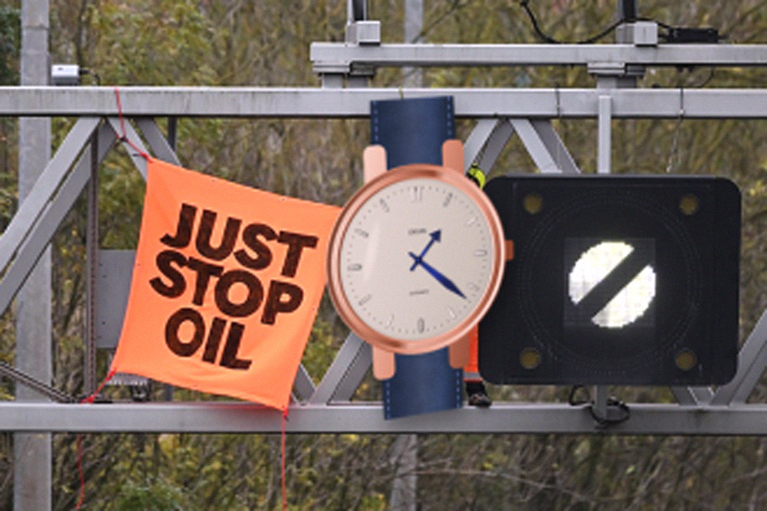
1:22
